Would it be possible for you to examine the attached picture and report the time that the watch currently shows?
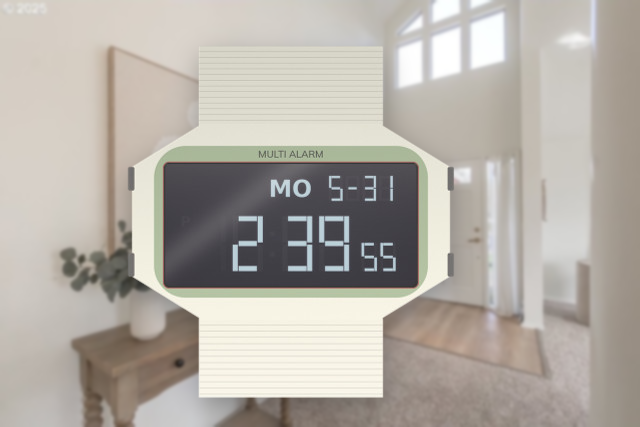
2:39:55
